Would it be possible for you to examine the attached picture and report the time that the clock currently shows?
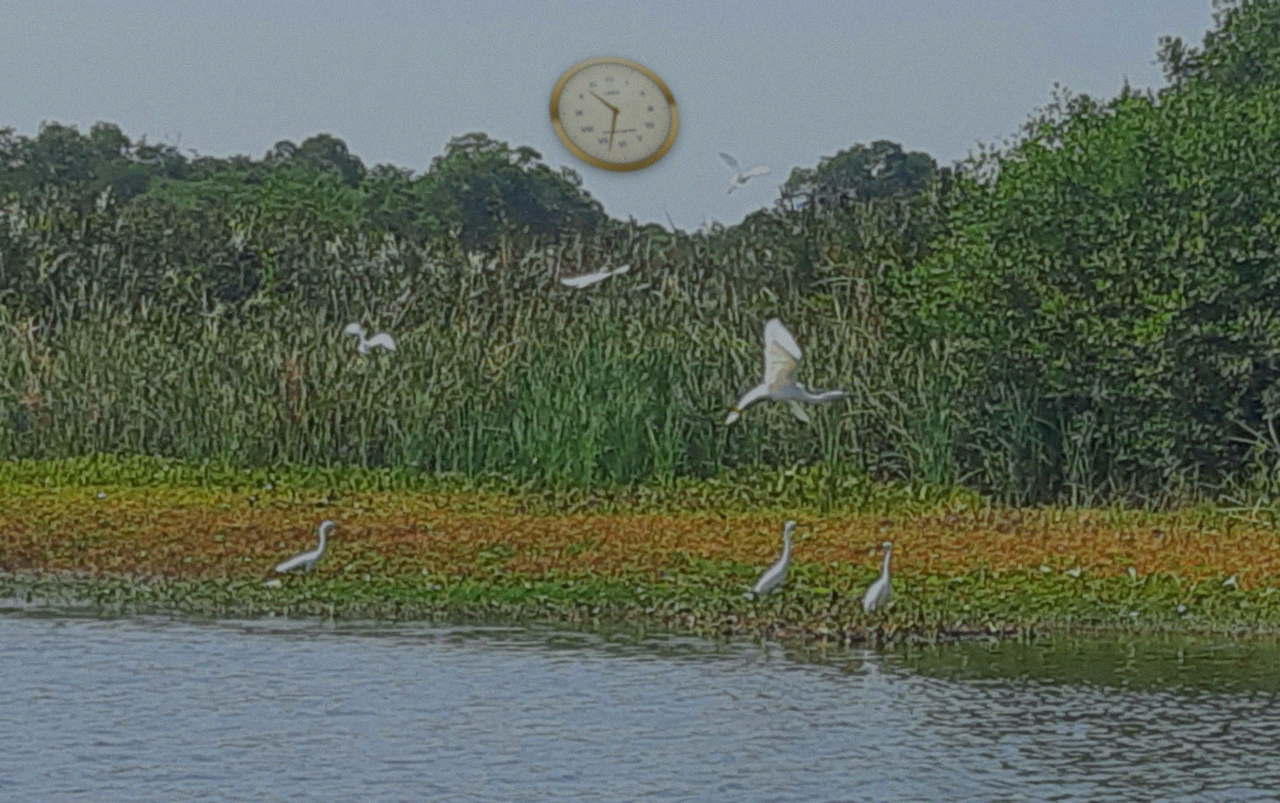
10:33
